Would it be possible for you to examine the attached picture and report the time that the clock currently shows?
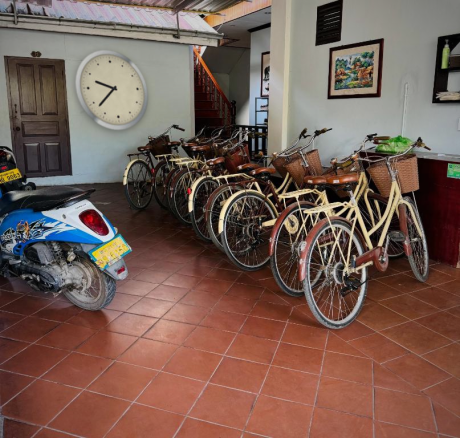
9:38
